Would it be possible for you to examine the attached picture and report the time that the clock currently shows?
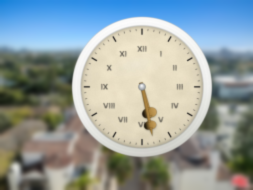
5:28
